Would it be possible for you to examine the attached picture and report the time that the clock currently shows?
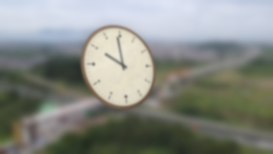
9:59
